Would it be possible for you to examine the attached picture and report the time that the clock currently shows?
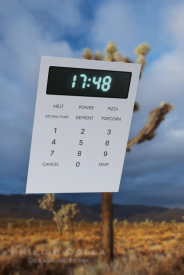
17:48
